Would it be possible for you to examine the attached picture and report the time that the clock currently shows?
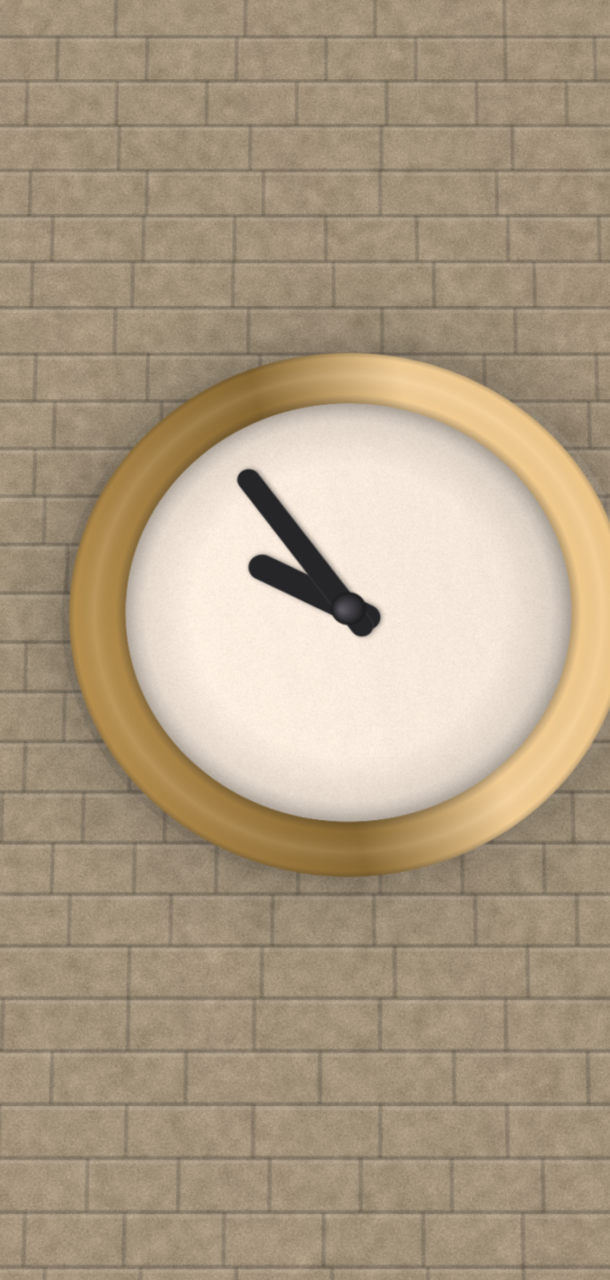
9:54
